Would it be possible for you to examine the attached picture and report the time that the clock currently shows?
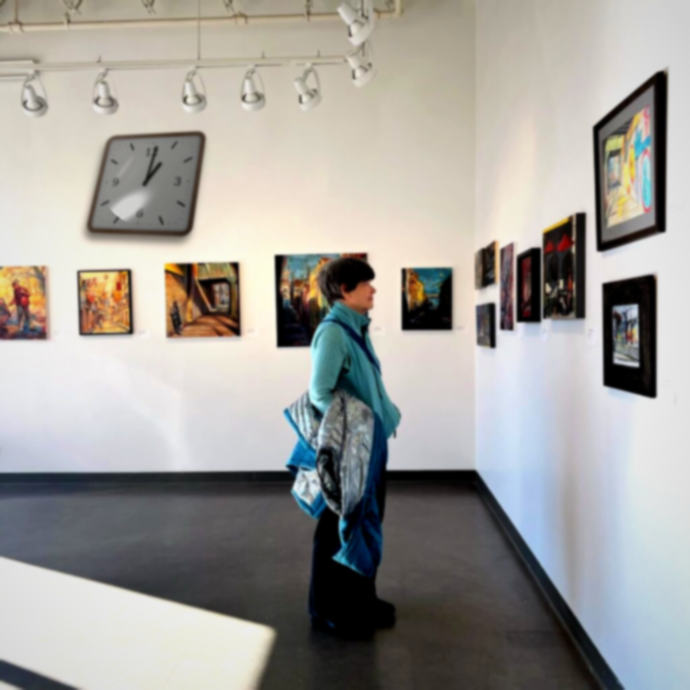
1:01
